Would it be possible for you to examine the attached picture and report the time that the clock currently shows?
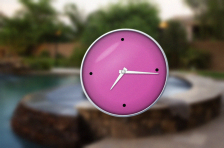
7:16
